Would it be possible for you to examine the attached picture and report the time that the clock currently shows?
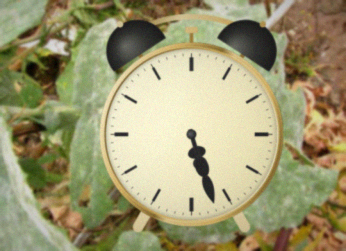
5:27
